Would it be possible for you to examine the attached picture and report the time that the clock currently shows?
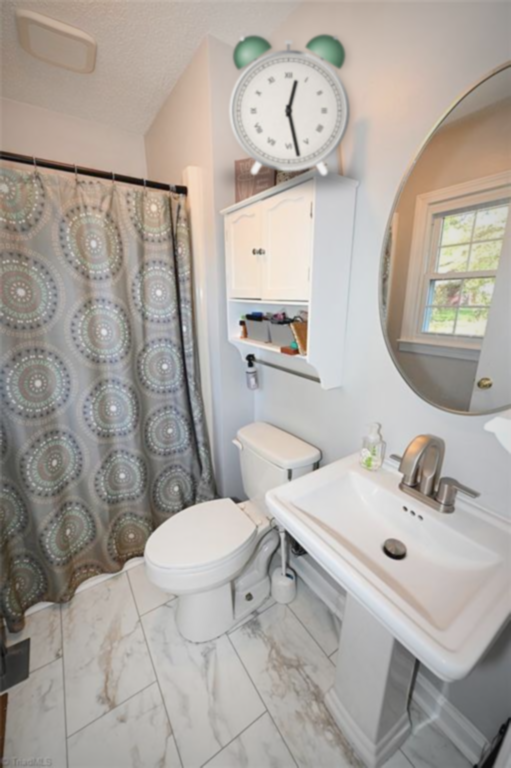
12:28
